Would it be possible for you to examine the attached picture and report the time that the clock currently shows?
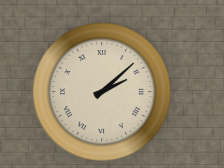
2:08
